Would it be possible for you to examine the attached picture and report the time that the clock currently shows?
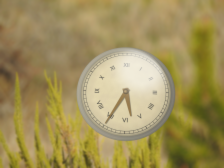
5:35
